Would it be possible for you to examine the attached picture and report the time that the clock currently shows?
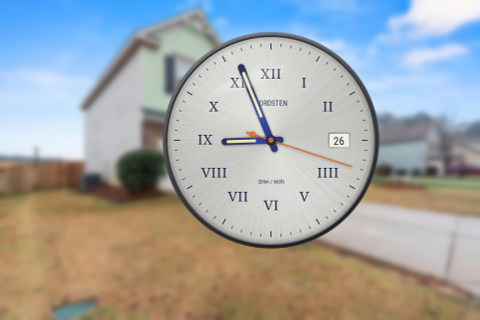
8:56:18
